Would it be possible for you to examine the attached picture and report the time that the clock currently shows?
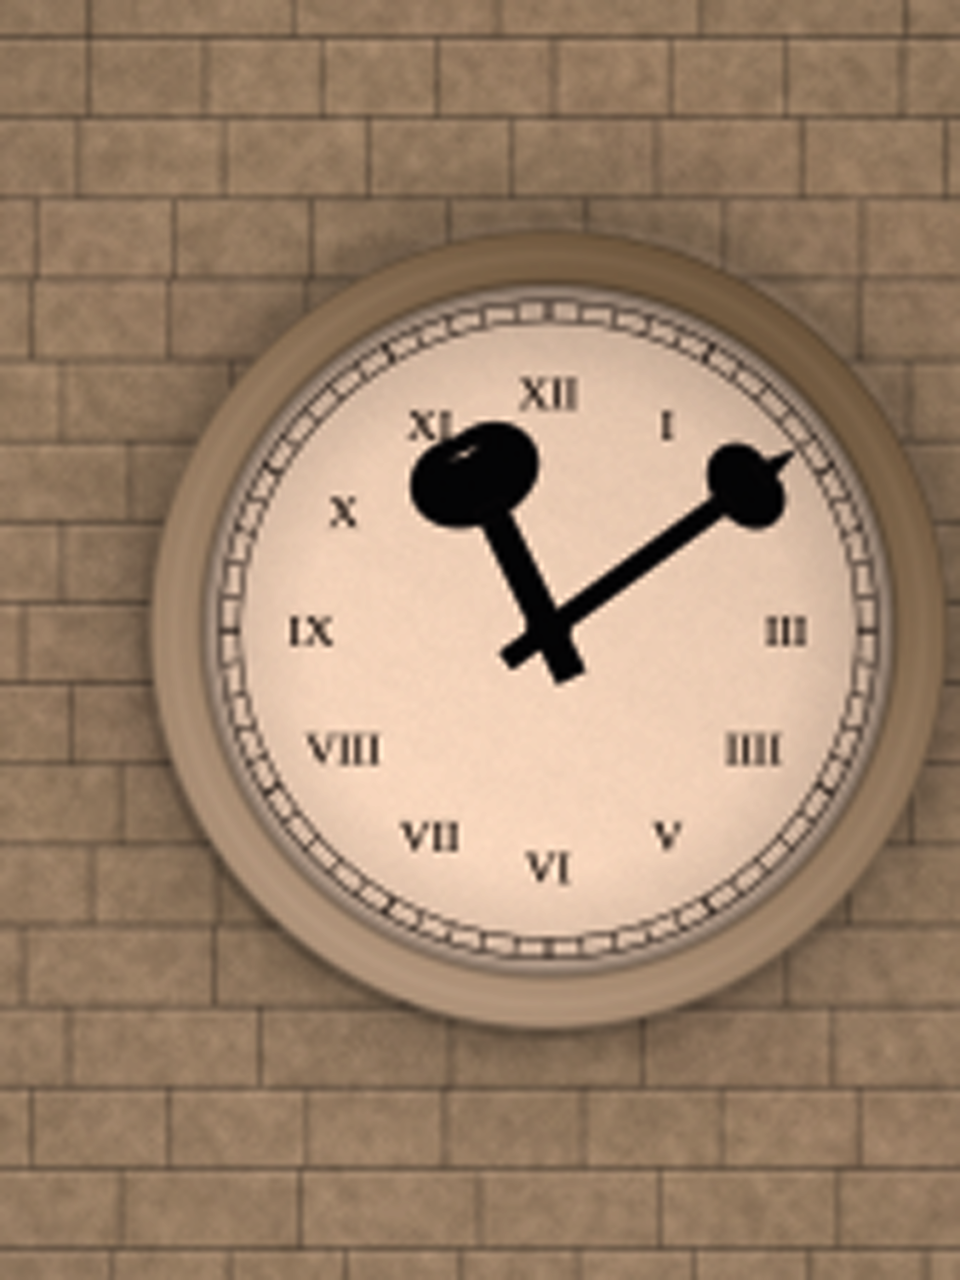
11:09
